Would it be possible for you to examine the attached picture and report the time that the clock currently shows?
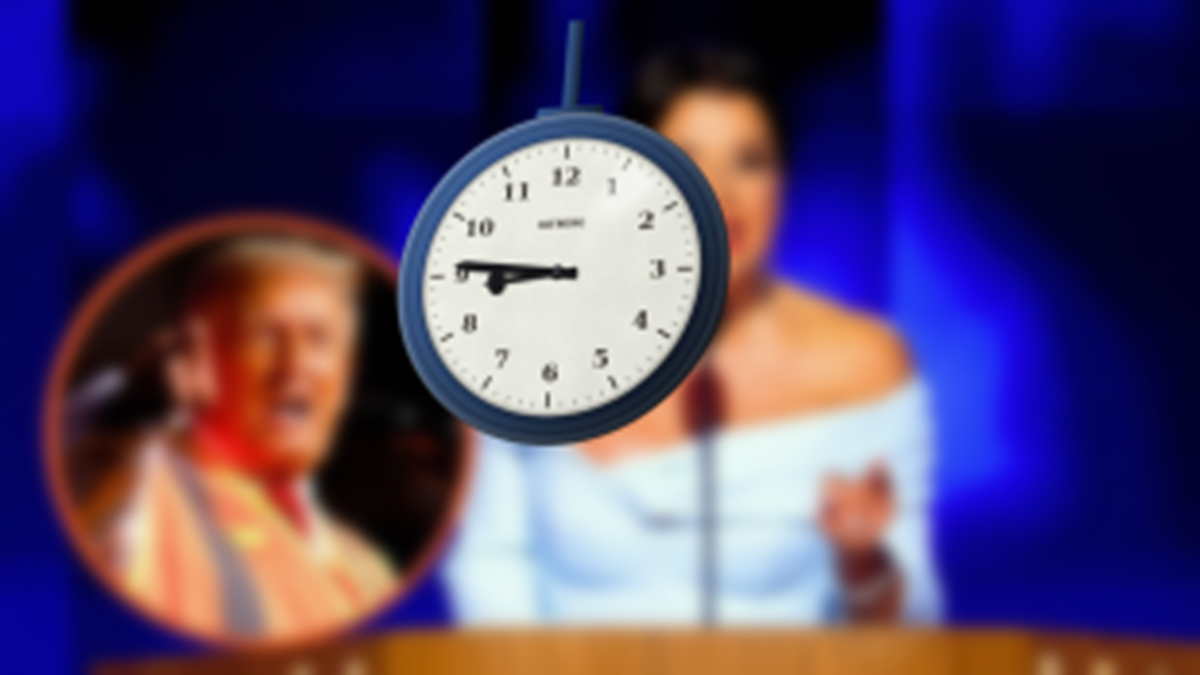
8:46
